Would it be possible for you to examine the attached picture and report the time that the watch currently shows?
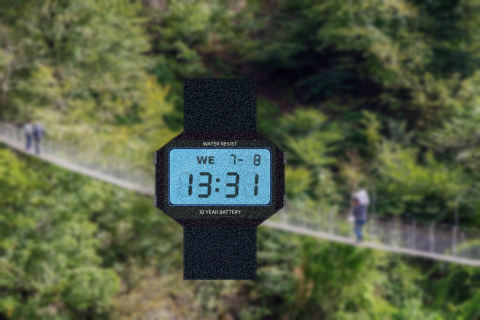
13:31
